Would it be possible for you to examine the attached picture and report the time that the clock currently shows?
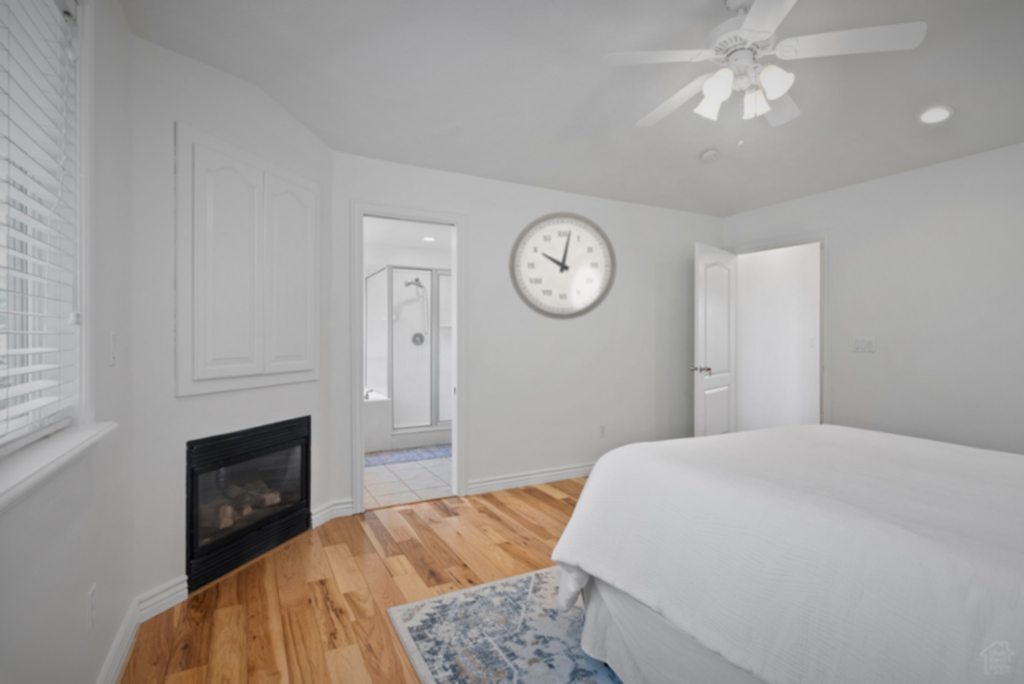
10:02
